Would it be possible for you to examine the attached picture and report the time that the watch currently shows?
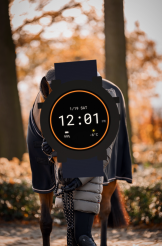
12:01
